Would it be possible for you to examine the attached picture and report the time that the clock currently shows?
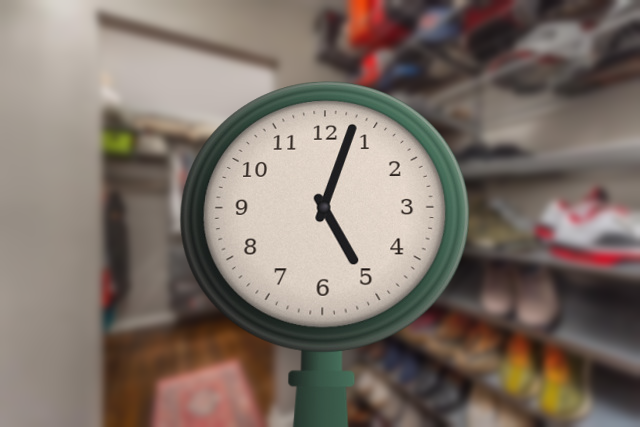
5:03
